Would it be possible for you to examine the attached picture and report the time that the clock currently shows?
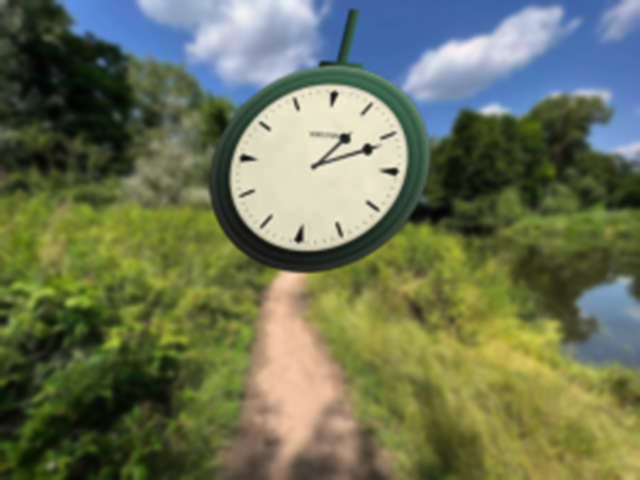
1:11
